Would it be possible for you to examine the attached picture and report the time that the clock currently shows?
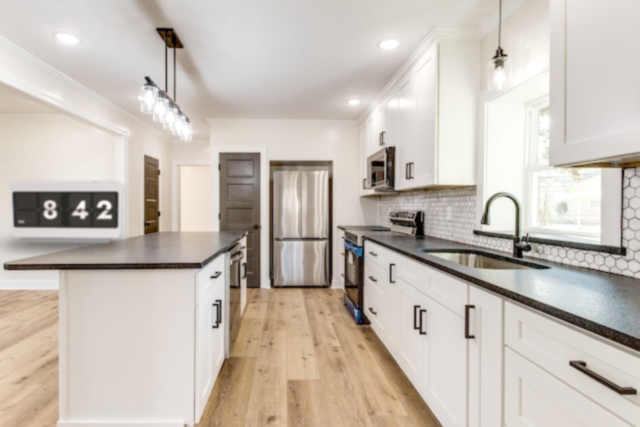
8:42
